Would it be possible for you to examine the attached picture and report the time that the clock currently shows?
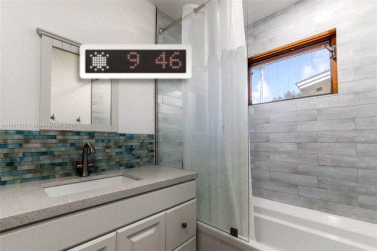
9:46
